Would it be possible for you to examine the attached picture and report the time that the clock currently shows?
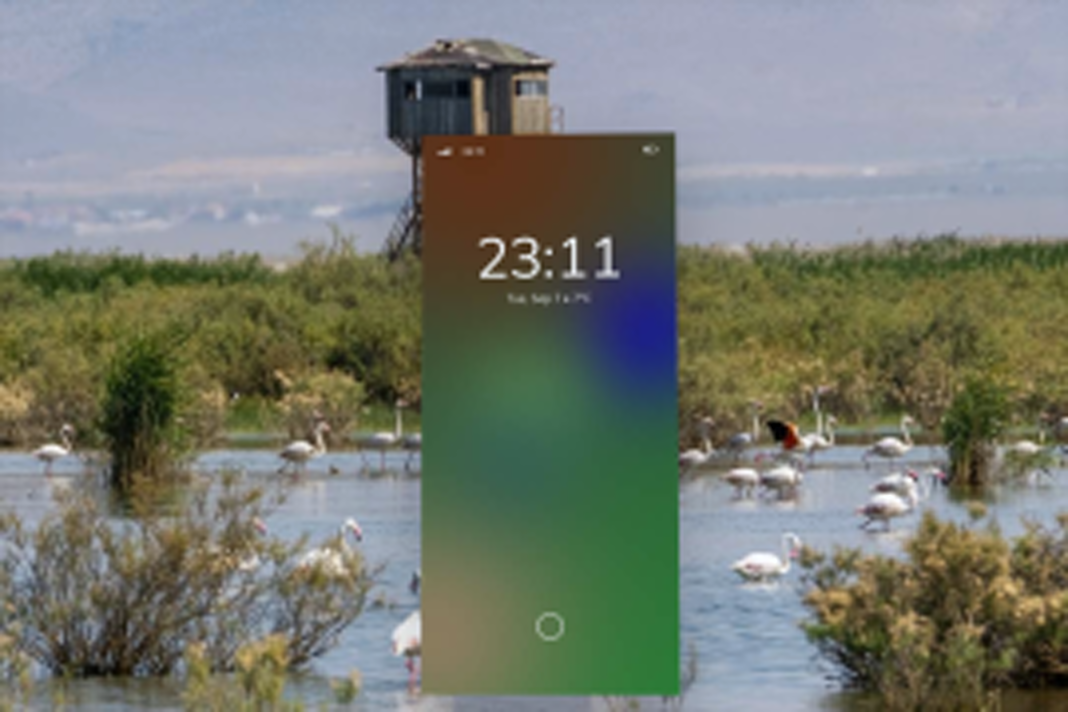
23:11
